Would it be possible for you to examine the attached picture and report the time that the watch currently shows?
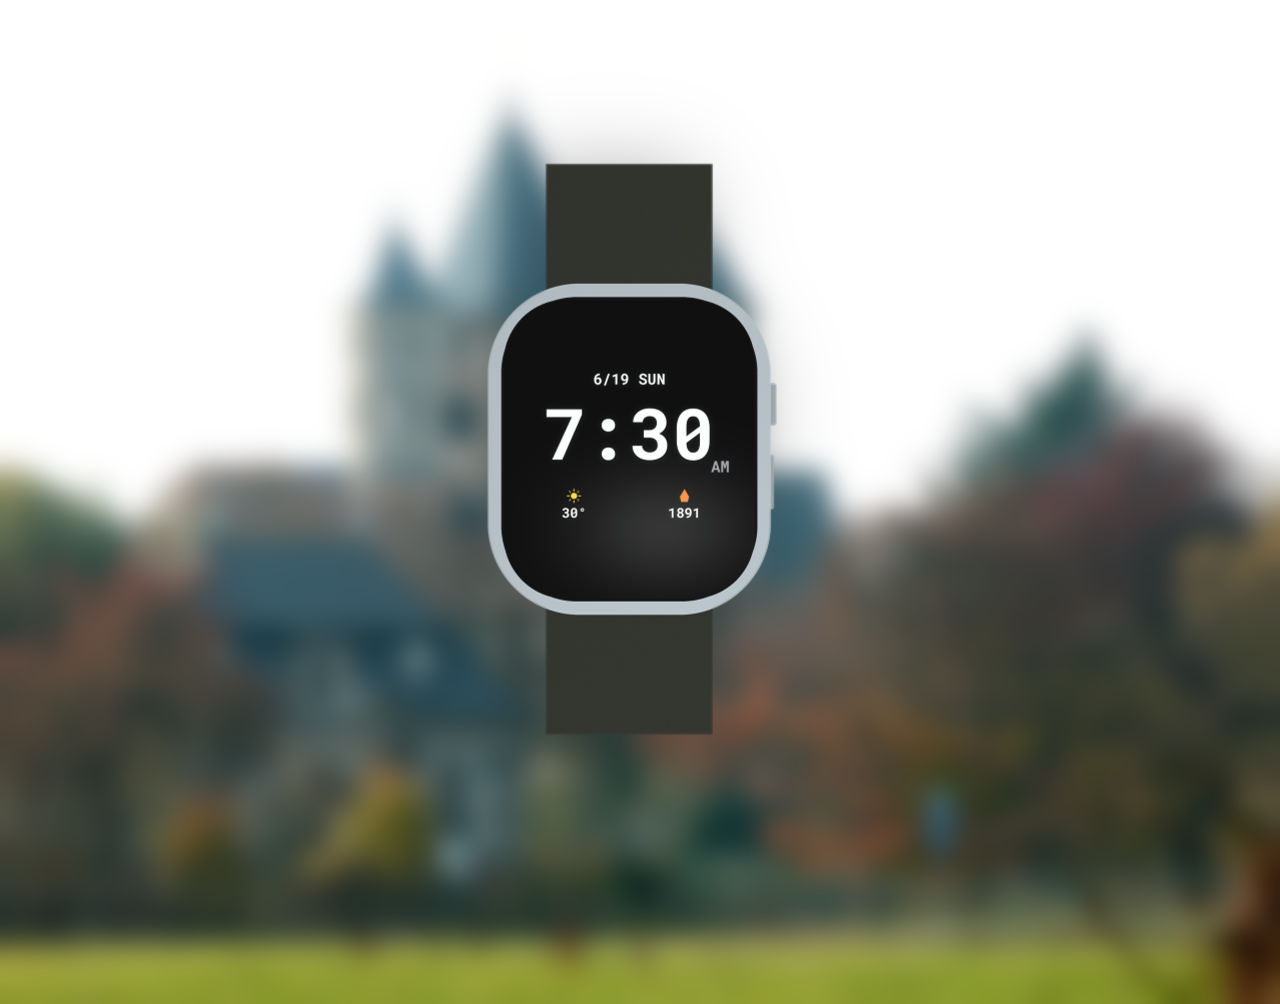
7:30
